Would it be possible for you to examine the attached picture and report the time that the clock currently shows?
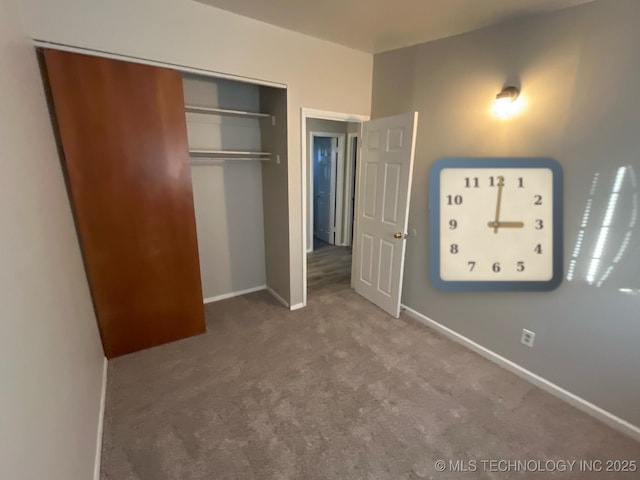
3:01
